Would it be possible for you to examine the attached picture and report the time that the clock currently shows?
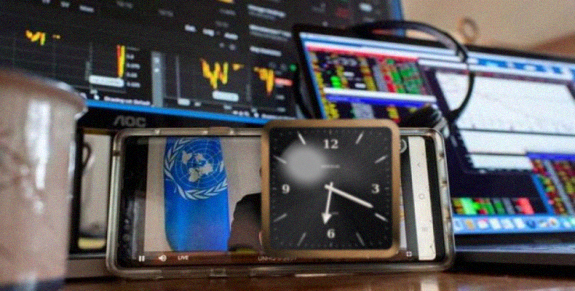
6:19
